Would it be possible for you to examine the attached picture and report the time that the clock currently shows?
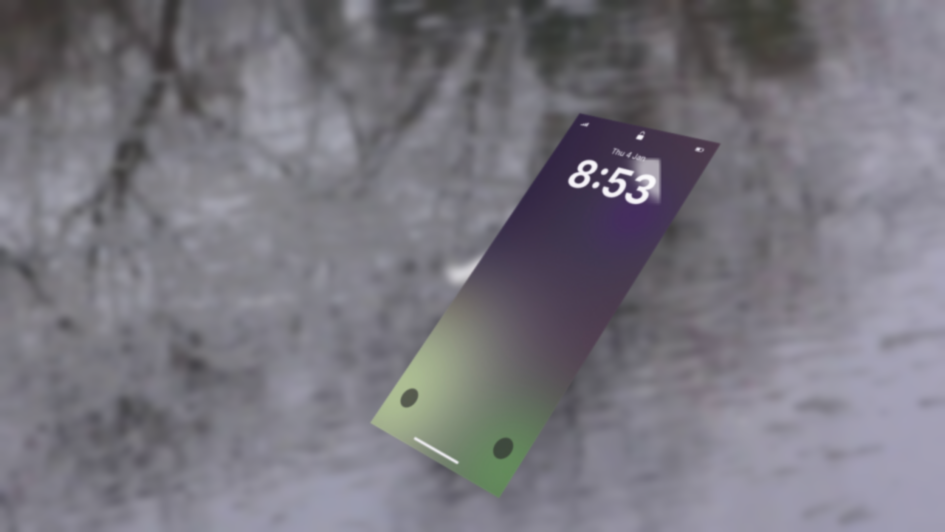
8:53
